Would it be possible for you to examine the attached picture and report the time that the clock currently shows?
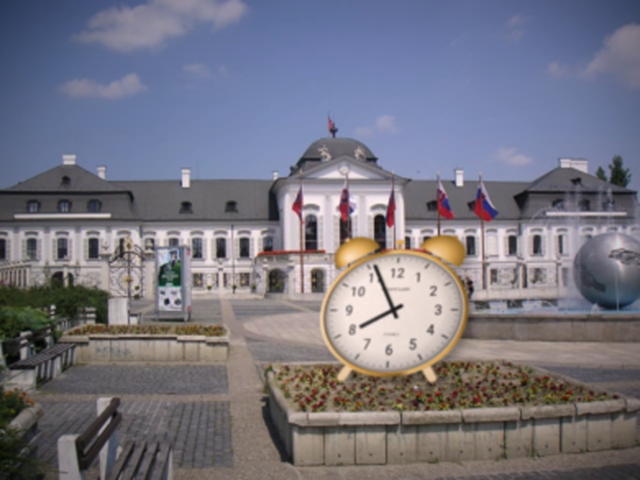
7:56
